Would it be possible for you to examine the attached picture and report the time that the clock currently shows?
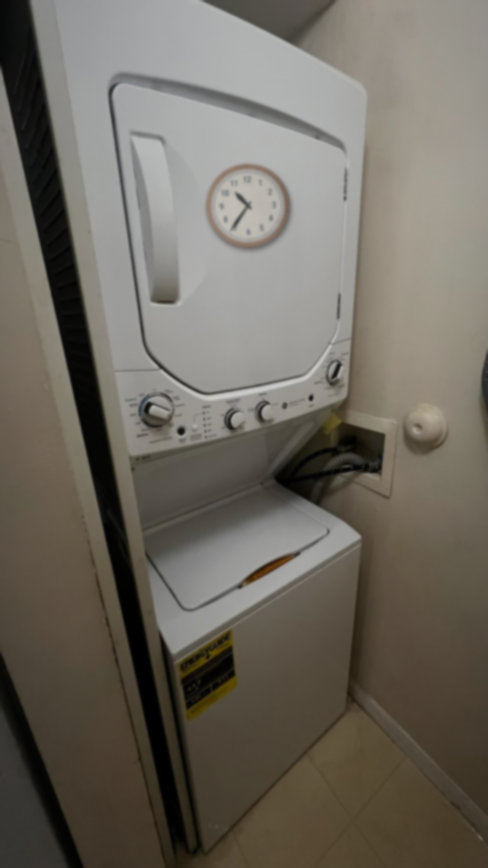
10:36
